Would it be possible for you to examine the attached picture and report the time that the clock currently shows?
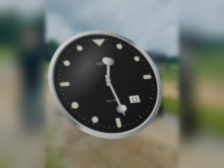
12:28
